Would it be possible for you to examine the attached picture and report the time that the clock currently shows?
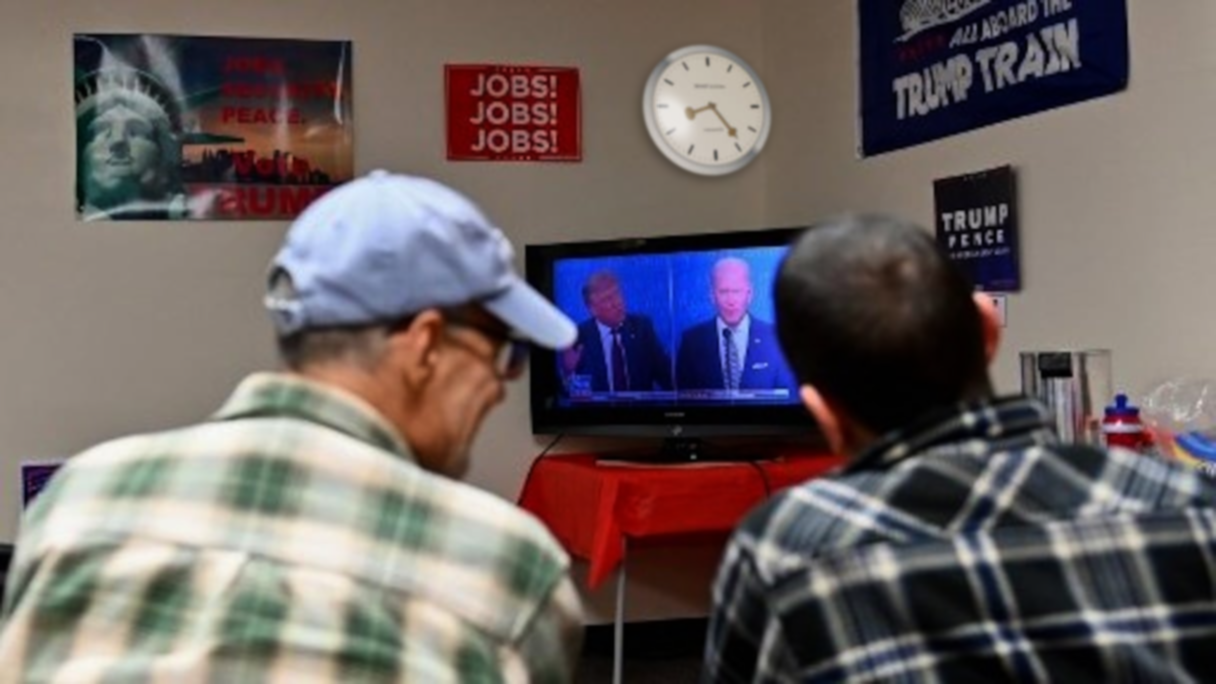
8:24
